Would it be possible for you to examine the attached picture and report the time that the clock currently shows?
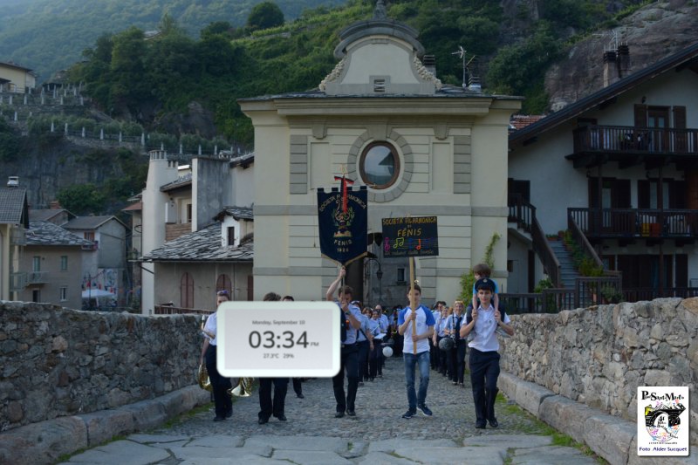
3:34
